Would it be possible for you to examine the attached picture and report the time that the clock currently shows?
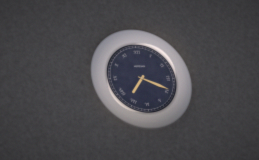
7:19
